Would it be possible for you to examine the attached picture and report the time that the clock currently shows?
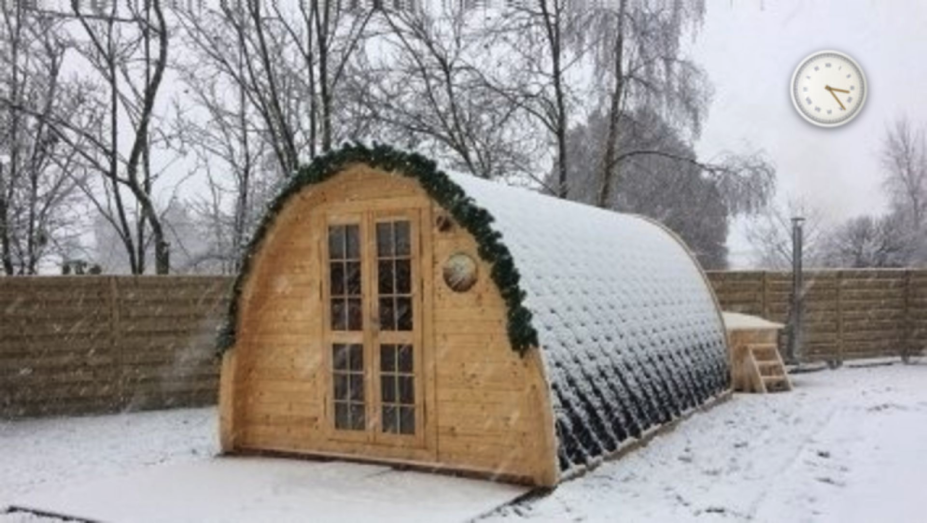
3:24
